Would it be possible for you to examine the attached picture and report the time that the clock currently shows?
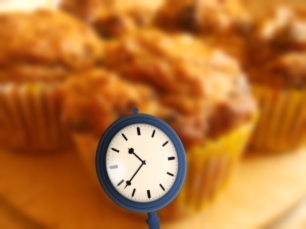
10:38
